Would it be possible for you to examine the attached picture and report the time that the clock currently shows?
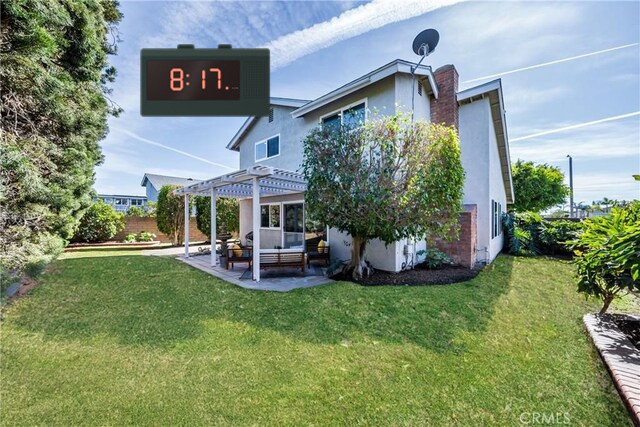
8:17
